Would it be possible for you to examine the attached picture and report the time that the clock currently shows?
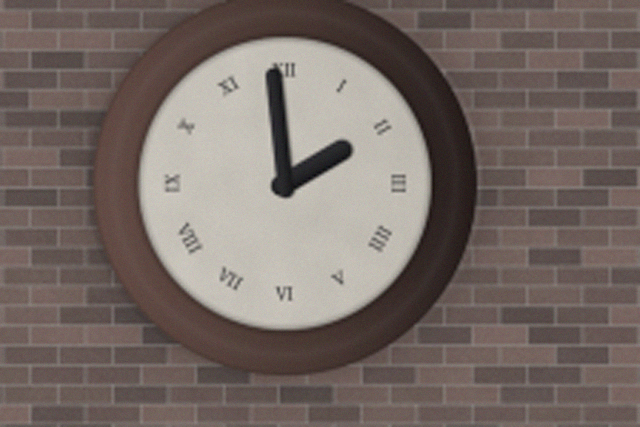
1:59
